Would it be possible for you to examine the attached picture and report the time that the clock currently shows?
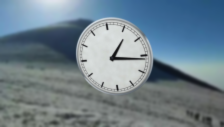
1:16
